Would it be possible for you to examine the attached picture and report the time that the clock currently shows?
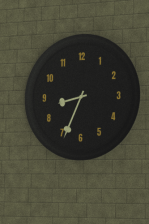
8:34
